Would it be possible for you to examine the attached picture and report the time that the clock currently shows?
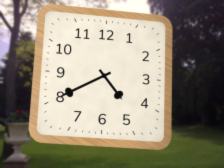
4:40
